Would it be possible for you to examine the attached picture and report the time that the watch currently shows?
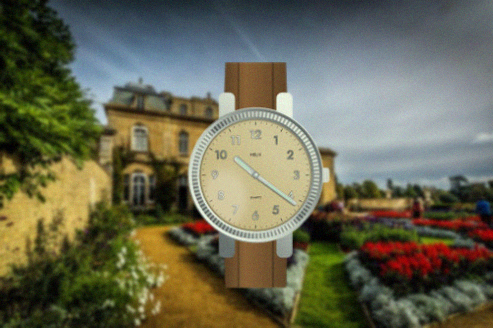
10:21
